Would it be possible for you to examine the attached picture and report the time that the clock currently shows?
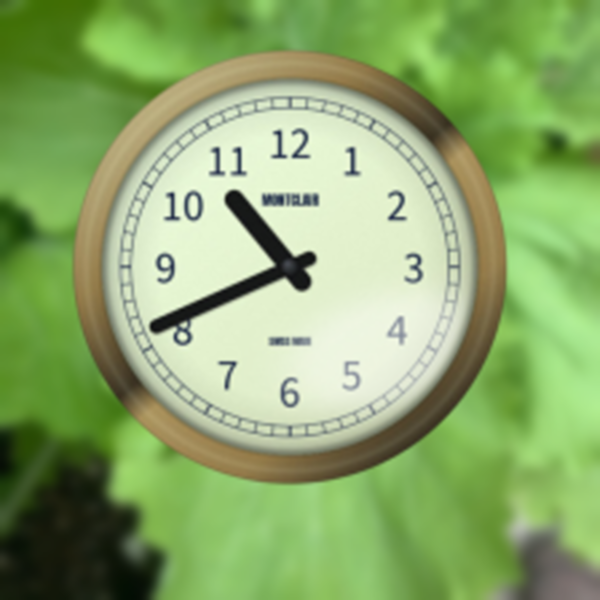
10:41
